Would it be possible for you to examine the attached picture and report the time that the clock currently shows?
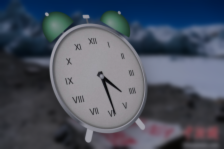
4:29
